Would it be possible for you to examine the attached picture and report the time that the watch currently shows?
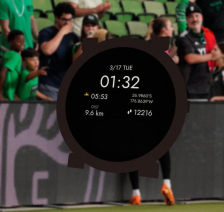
1:32
